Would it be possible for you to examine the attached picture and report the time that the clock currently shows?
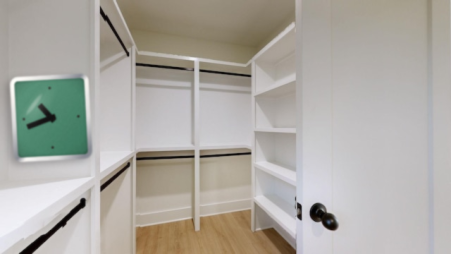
10:42
